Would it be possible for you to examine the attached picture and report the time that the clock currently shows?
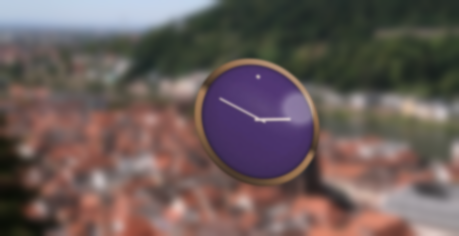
2:49
